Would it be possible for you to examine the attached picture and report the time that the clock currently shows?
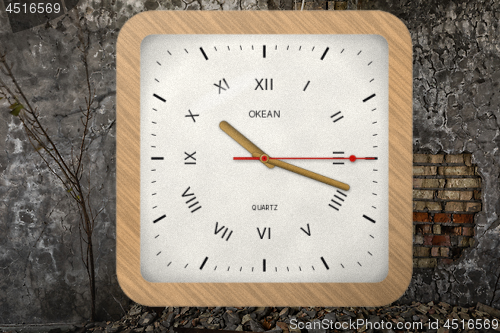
10:18:15
